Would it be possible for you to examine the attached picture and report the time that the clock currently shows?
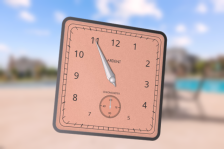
10:55
